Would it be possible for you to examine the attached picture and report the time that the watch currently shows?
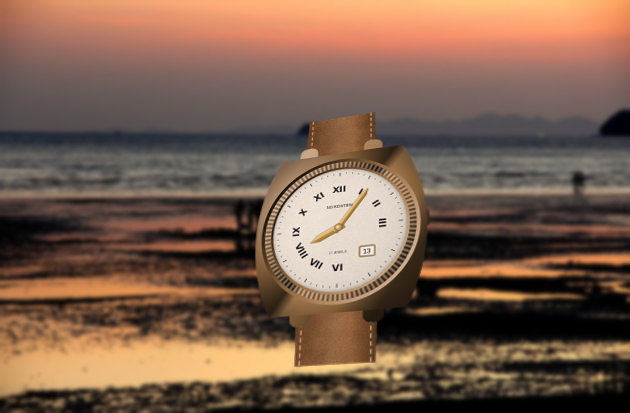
8:06
